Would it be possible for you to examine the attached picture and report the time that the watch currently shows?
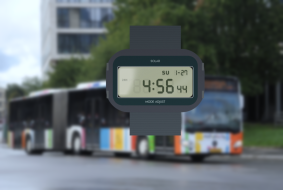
4:56:44
